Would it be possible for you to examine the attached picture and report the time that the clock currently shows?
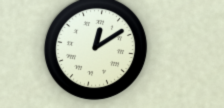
12:08
